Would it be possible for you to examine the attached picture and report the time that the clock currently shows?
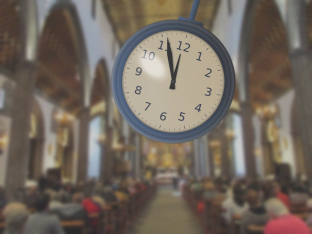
11:56
